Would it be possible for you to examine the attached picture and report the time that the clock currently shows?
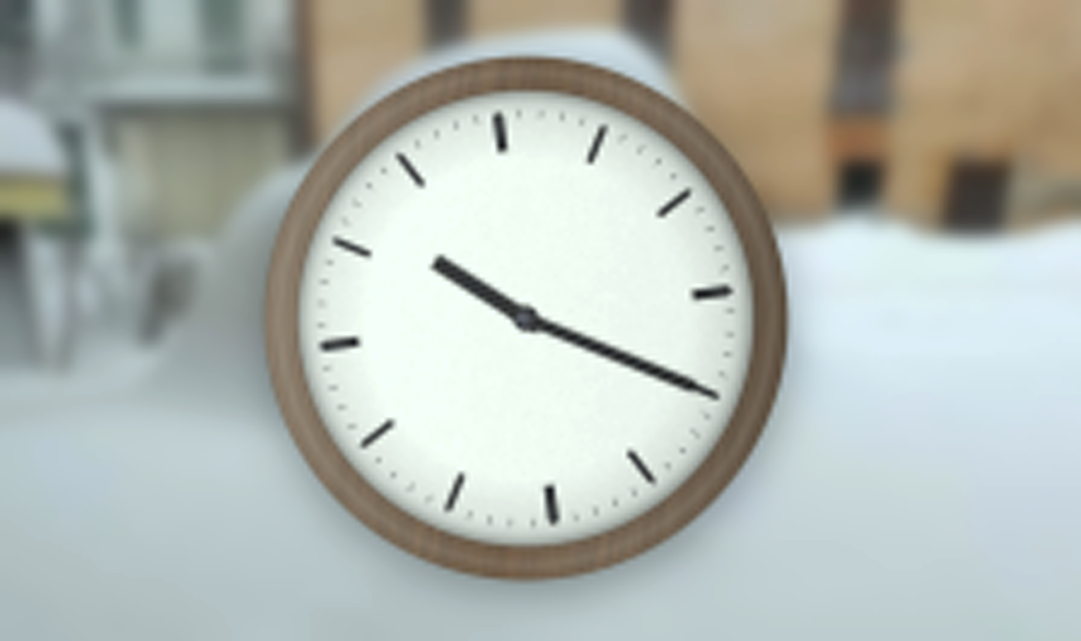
10:20
